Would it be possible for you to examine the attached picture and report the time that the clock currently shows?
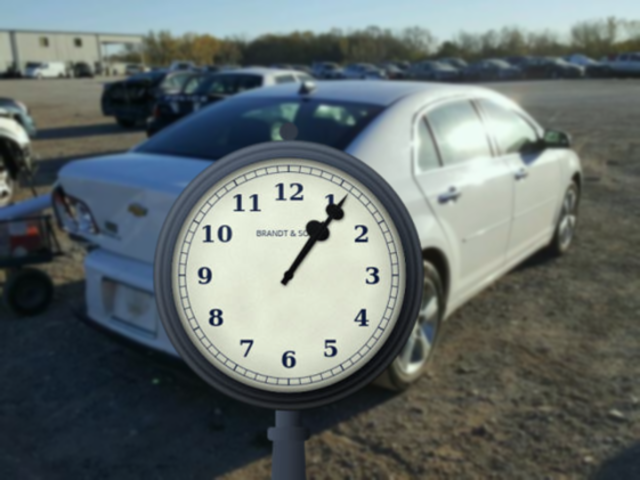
1:06
